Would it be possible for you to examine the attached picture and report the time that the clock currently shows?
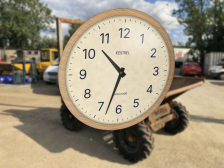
10:33
